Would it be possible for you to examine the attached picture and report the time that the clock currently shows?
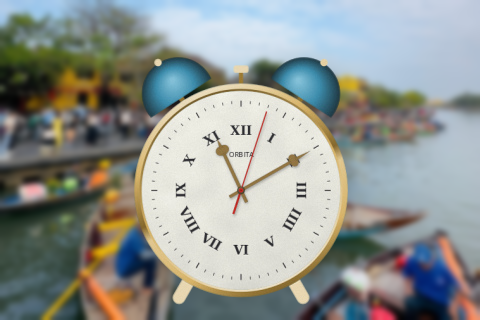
11:10:03
